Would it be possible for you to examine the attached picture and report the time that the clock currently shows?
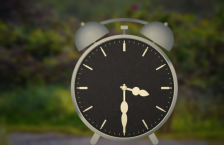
3:30
